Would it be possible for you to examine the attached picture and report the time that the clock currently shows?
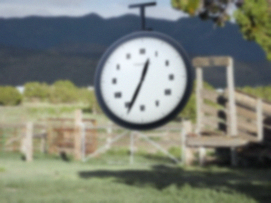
12:34
